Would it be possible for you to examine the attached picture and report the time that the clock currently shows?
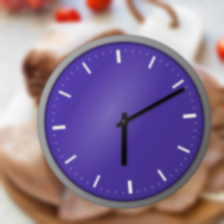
6:11
